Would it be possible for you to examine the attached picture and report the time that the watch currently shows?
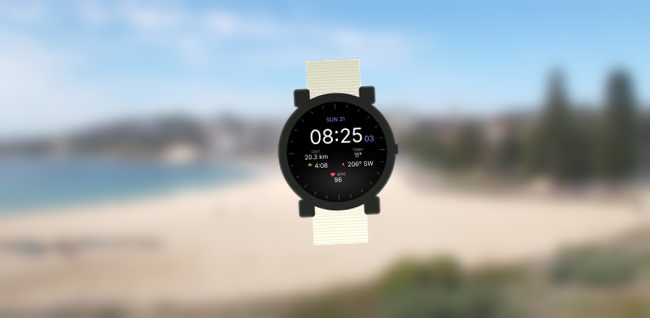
8:25:03
